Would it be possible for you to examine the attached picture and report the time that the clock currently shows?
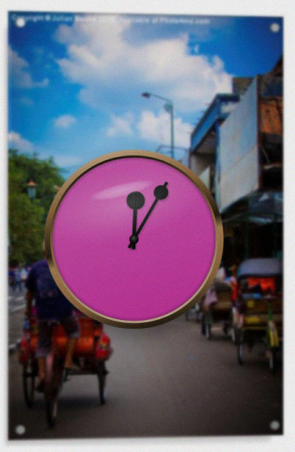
12:05
